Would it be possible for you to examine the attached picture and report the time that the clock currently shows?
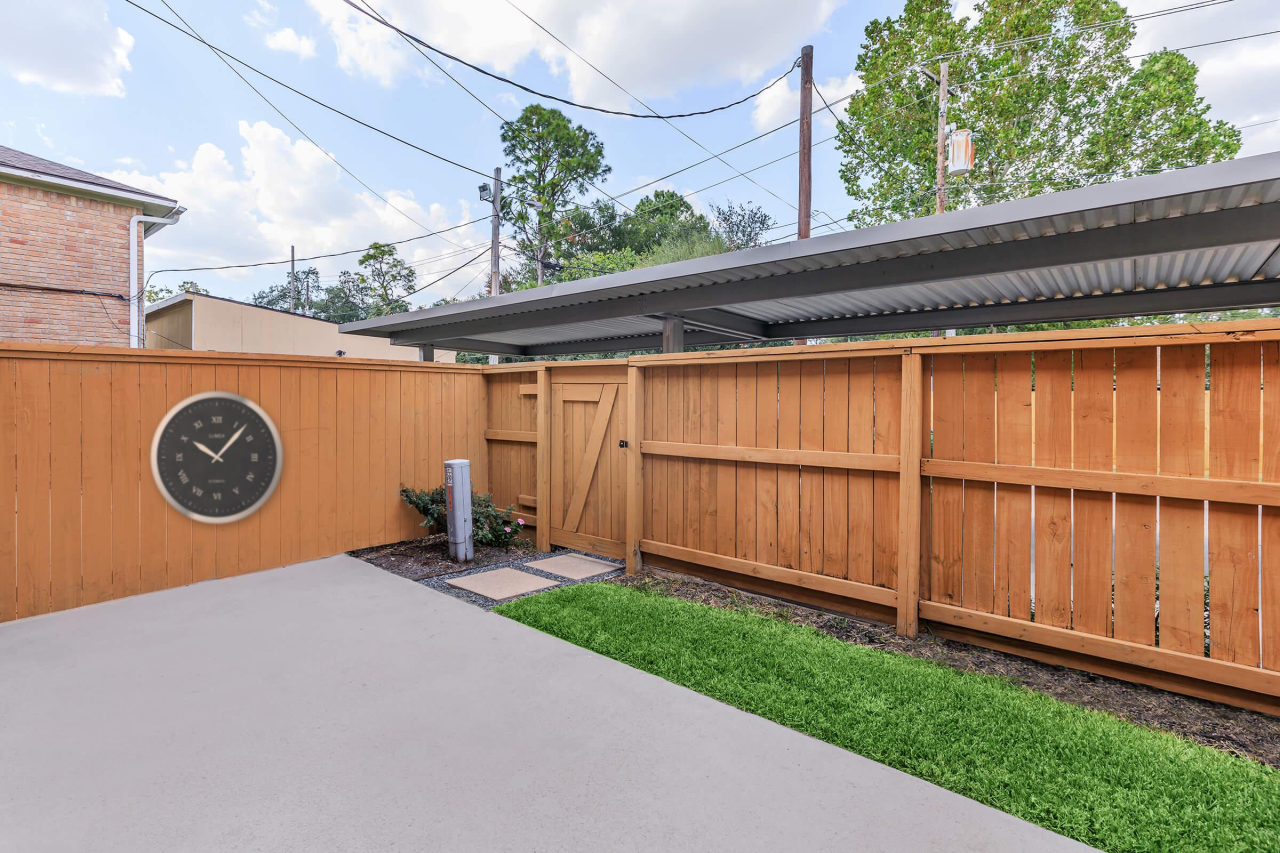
10:07
